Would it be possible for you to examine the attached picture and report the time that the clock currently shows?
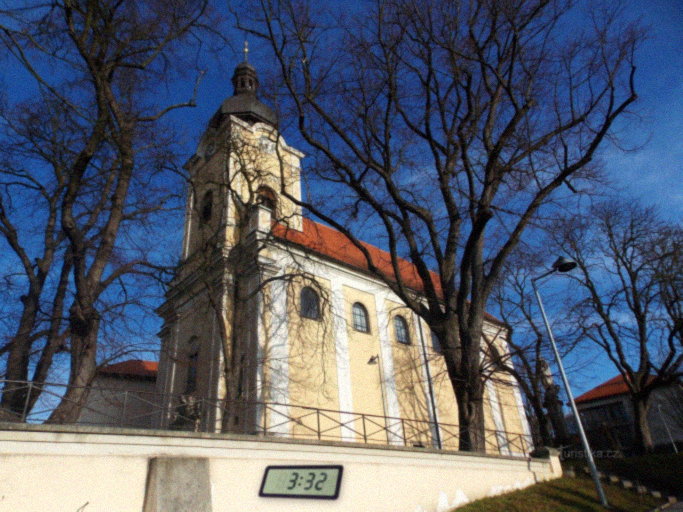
3:32
